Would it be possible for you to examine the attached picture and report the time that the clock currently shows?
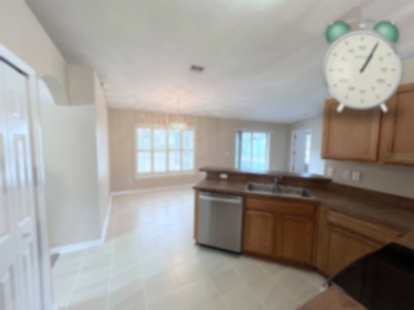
1:05
